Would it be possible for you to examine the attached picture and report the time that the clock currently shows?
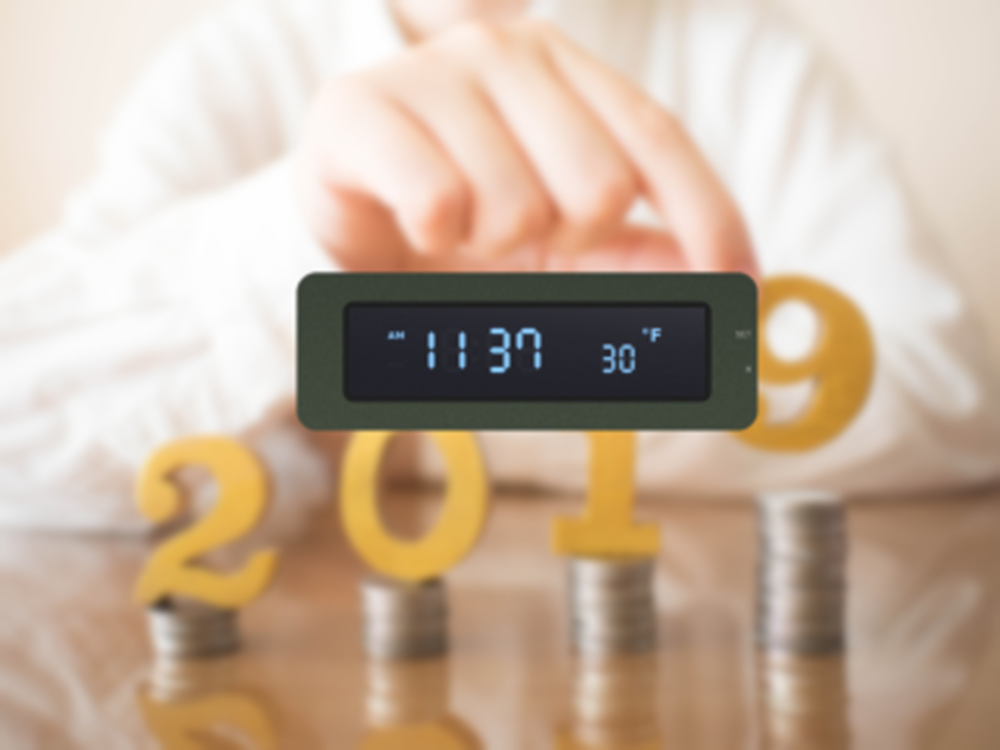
11:37
